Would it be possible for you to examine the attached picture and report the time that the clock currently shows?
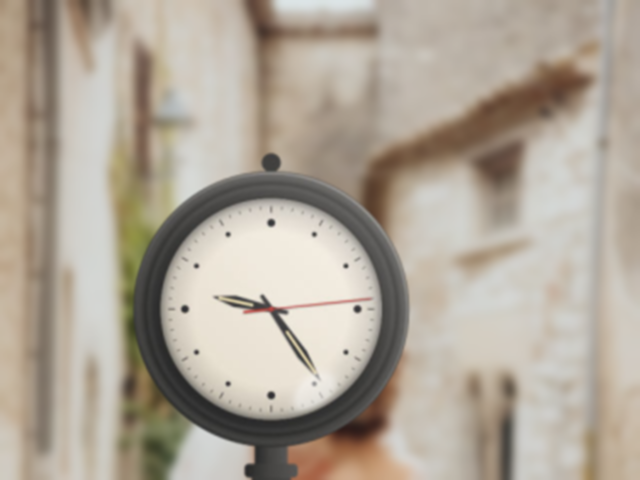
9:24:14
